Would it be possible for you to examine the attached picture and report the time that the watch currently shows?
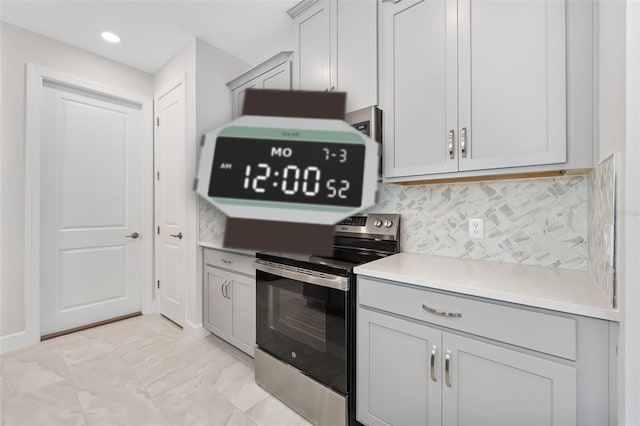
12:00:52
